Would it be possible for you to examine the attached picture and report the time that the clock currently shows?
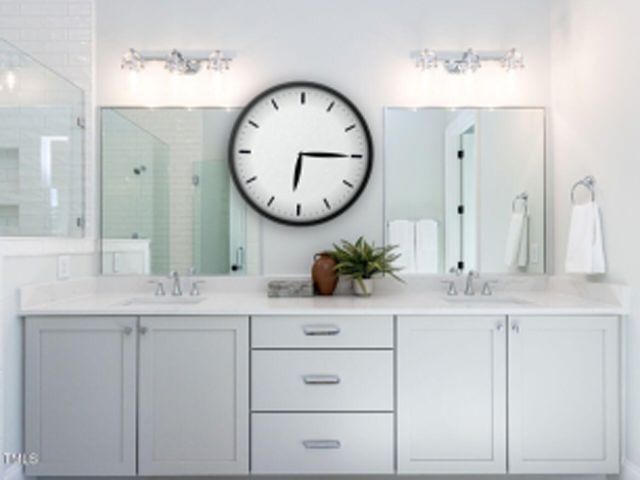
6:15
